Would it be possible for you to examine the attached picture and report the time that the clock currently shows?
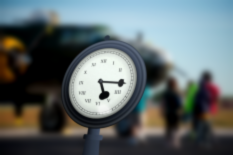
5:16
